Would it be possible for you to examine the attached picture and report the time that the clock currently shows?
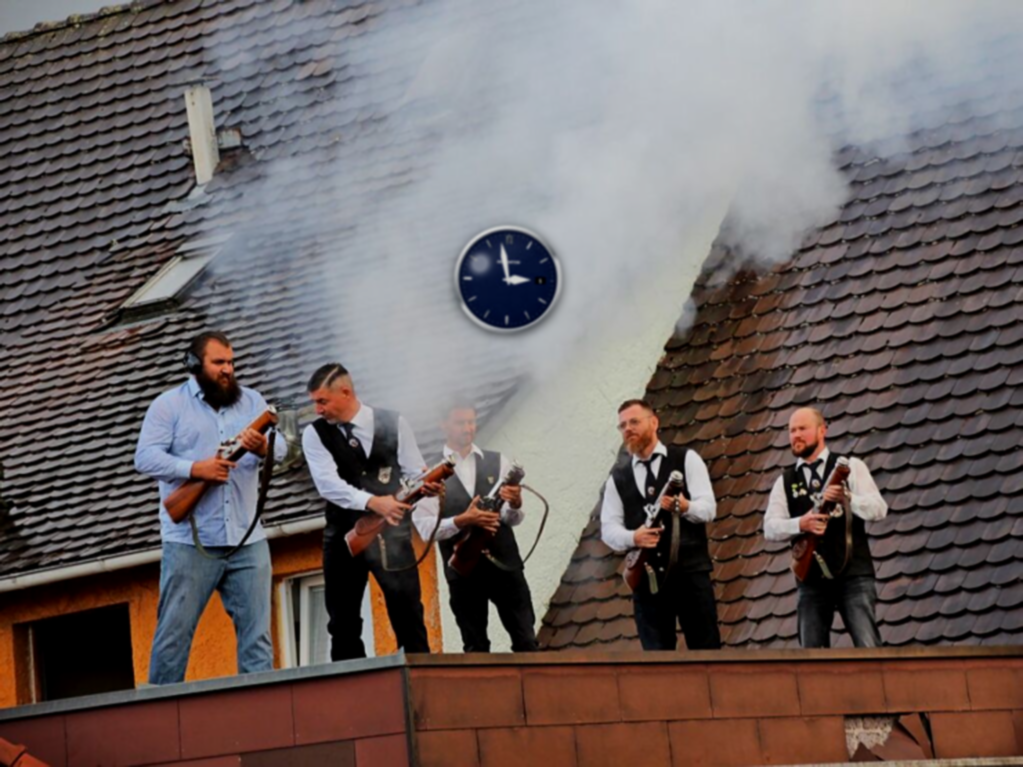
2:58
